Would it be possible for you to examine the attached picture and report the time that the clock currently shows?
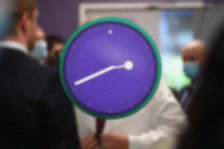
2:41
